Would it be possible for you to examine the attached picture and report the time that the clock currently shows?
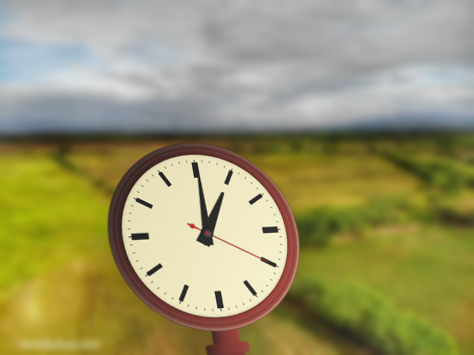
1:00:20
